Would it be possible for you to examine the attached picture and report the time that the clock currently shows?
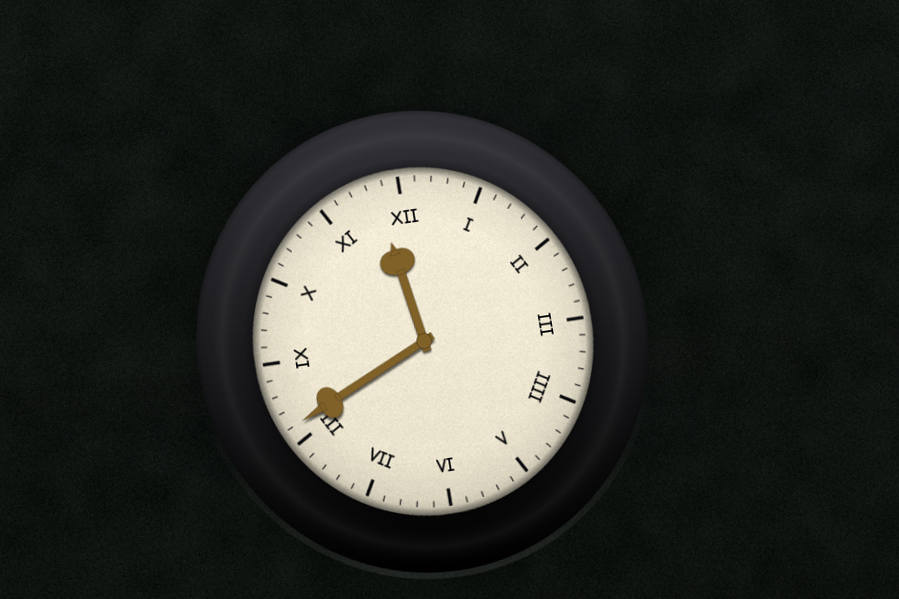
11:41
